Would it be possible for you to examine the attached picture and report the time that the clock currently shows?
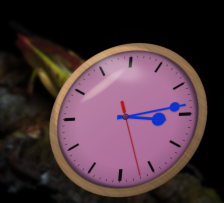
3:13:27
